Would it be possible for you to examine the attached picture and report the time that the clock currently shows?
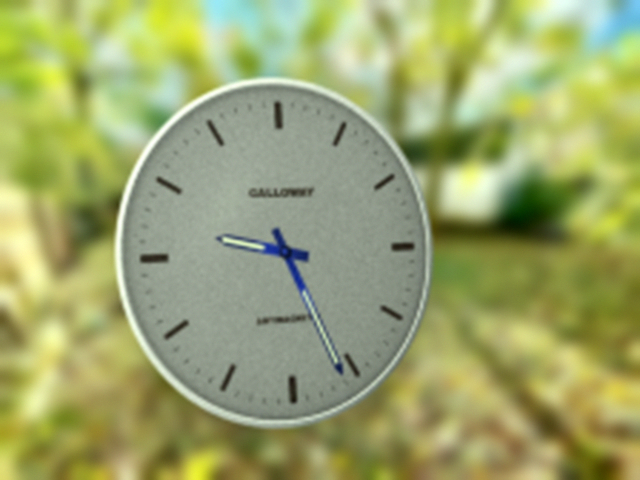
9:26
